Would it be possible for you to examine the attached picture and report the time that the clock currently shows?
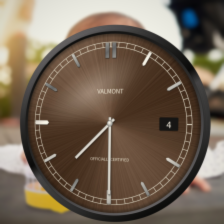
7:30
